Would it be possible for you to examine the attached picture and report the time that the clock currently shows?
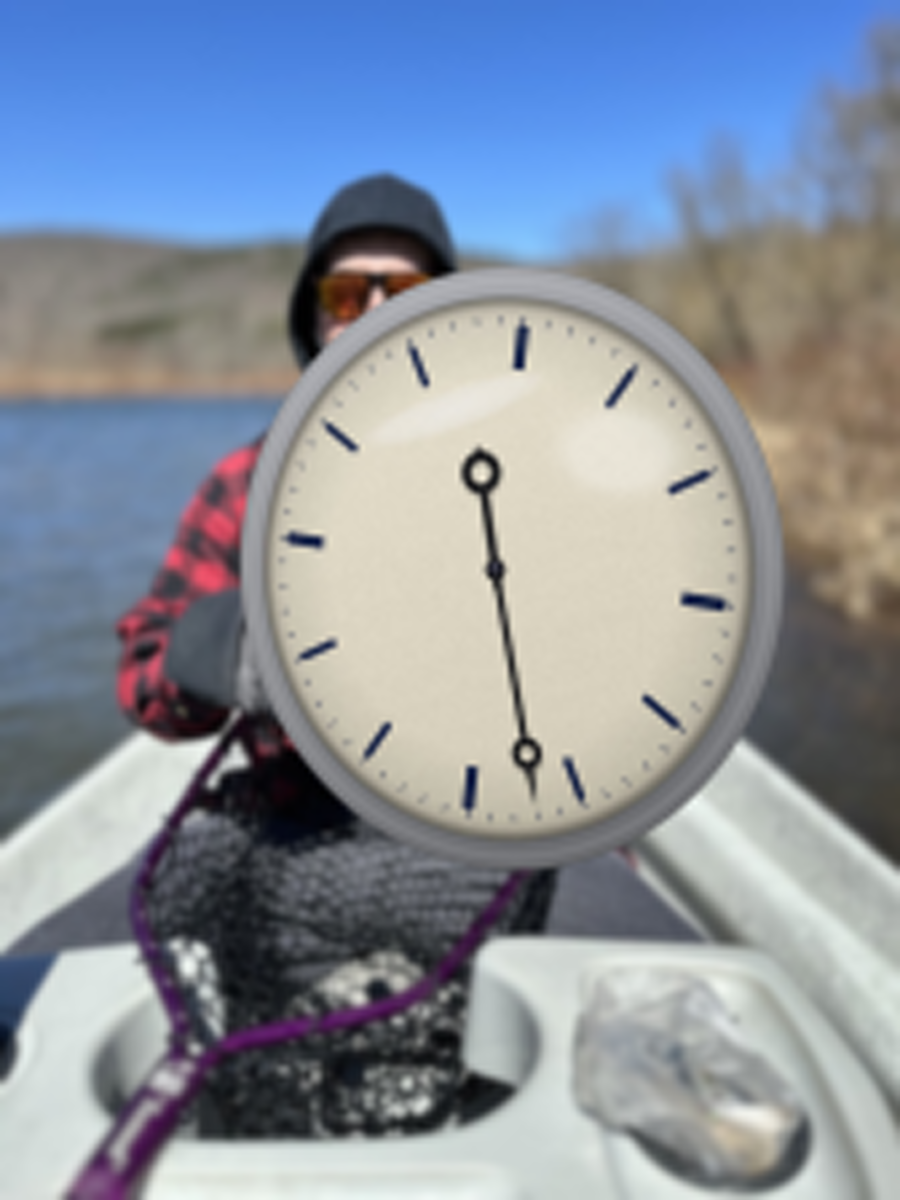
11:27
